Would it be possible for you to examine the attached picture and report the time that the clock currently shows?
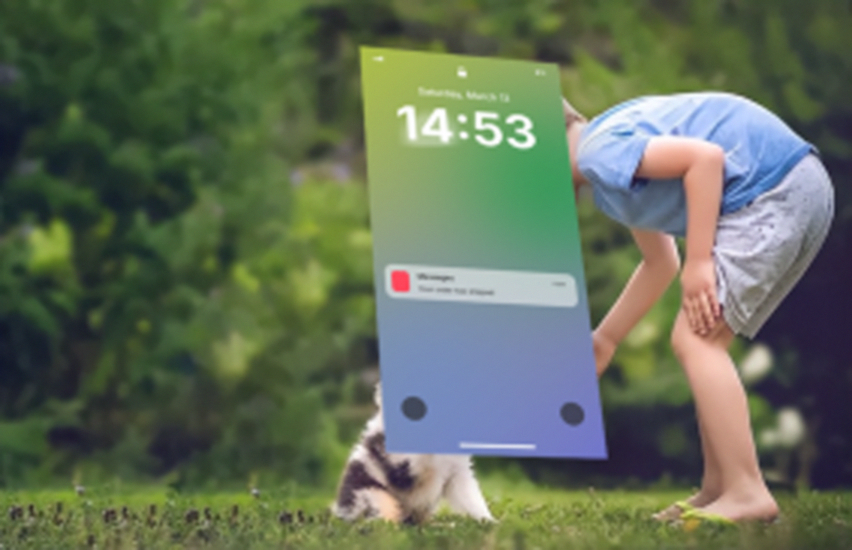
14:53
